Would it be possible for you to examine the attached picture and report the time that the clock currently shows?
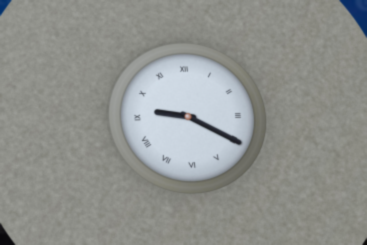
9:20
